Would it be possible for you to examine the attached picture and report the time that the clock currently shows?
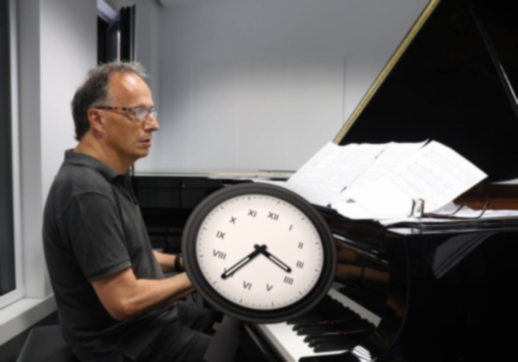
3:35
